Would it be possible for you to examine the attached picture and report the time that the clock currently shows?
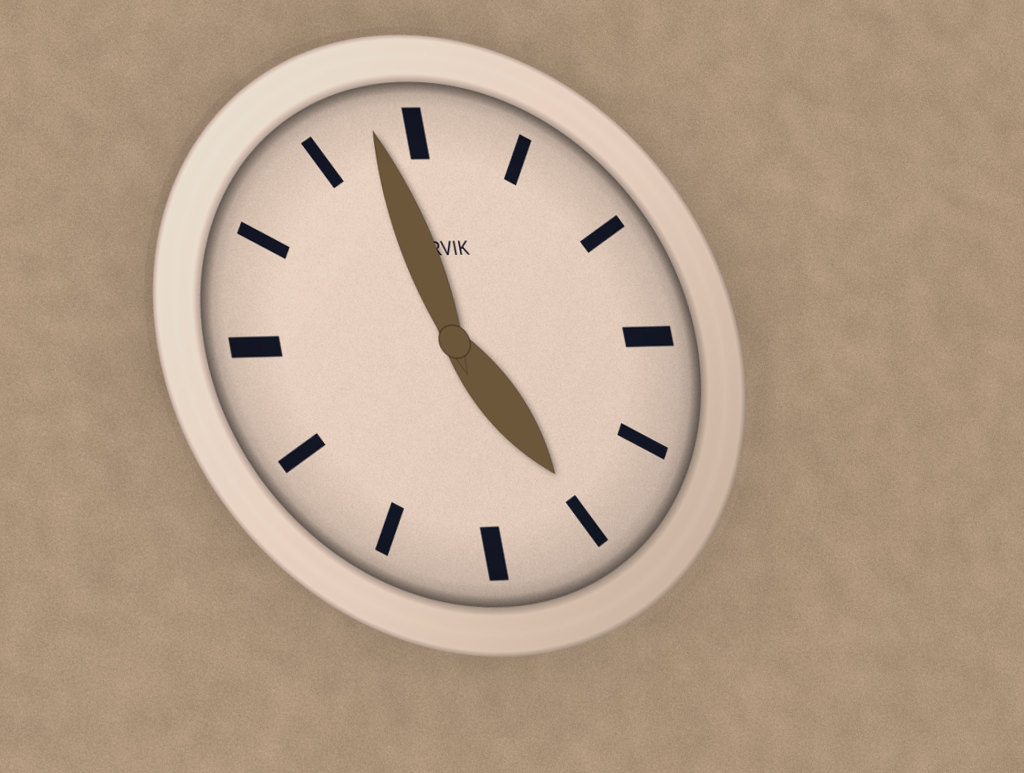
4:58
